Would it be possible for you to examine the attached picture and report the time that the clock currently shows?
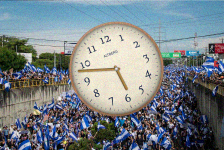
5:48
